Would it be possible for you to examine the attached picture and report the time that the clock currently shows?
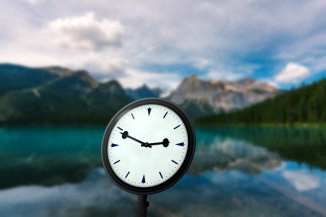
2:49
